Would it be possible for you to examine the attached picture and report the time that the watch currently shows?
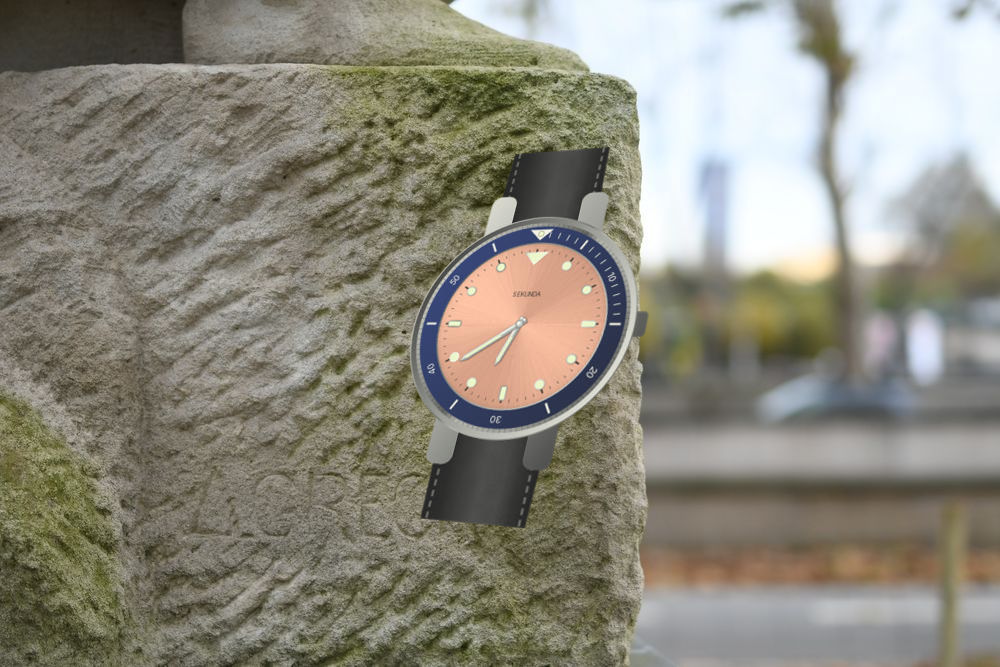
6:39
